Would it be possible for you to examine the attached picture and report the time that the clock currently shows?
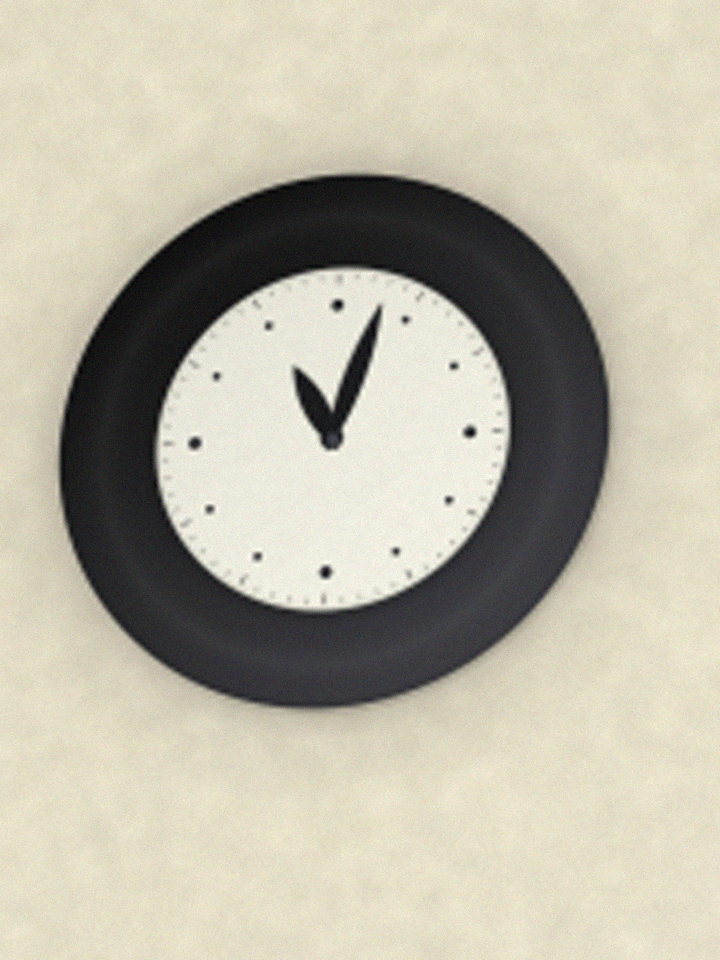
11:03
